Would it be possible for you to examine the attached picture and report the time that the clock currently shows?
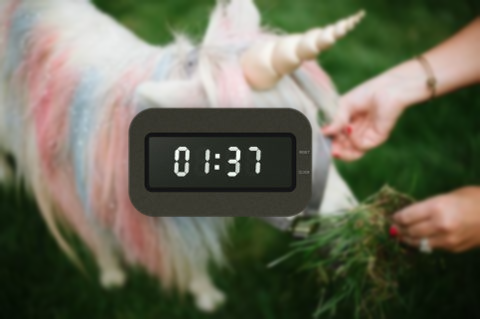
1:37
